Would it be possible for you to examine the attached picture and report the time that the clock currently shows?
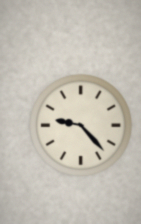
9:23
